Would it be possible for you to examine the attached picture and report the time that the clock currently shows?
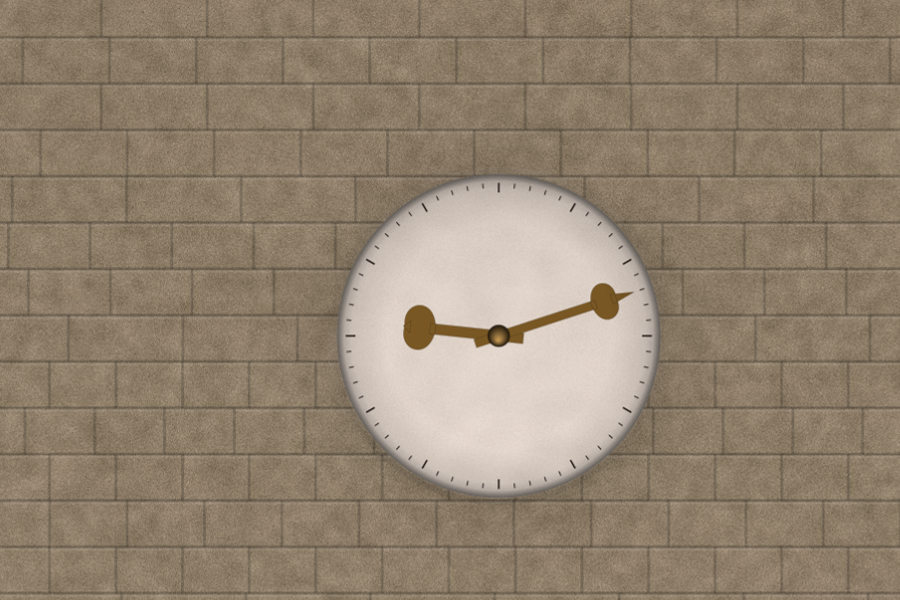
9:12
